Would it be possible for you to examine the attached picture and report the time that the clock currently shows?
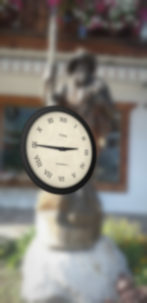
2:45
